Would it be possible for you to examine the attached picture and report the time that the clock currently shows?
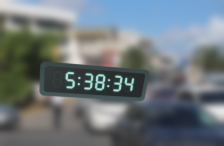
5:38:34
